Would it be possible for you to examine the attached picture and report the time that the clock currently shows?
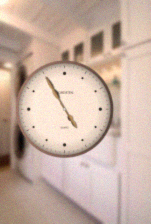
4:55
